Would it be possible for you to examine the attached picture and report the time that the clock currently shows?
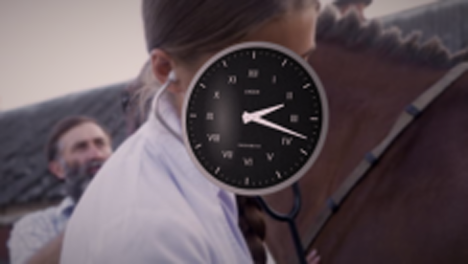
2:18
